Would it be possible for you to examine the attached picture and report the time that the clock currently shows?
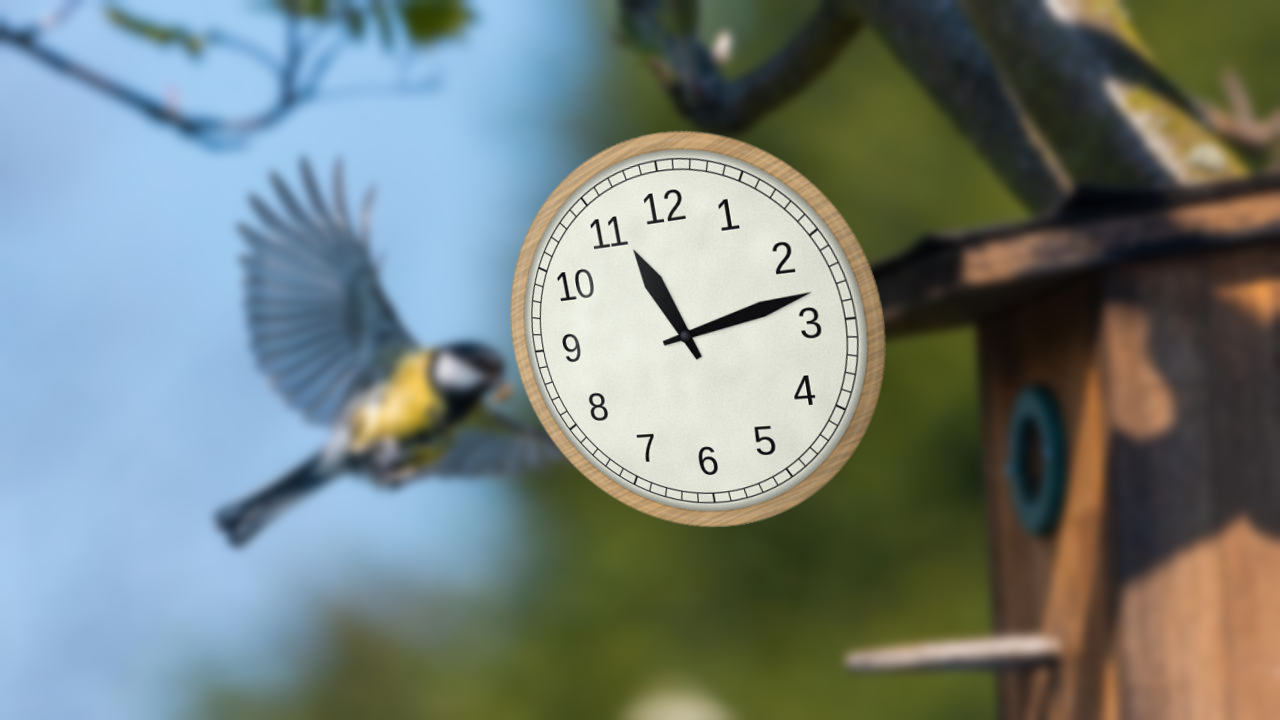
11:13
